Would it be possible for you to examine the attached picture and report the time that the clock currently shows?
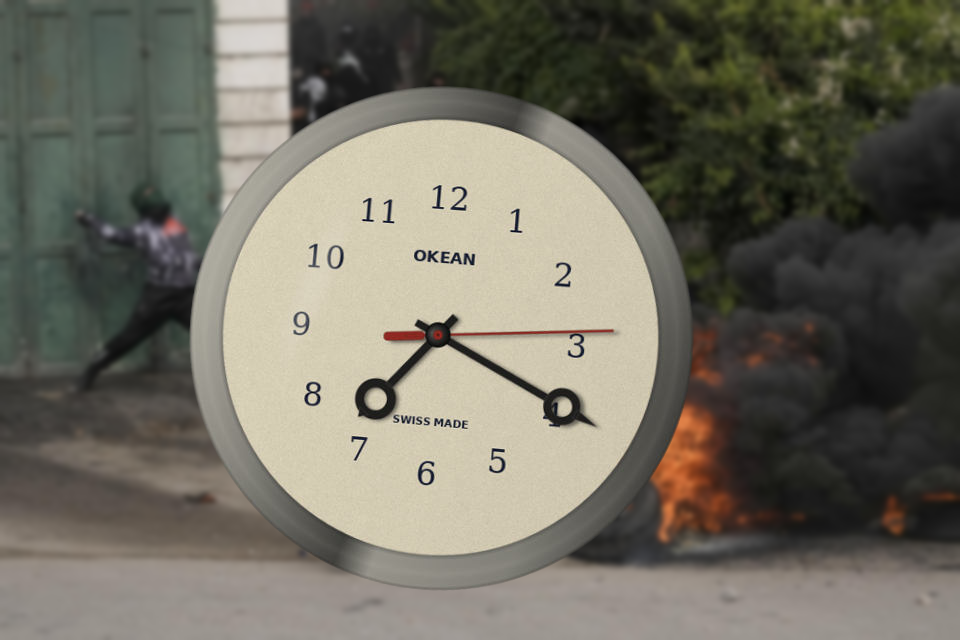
7:19:14
